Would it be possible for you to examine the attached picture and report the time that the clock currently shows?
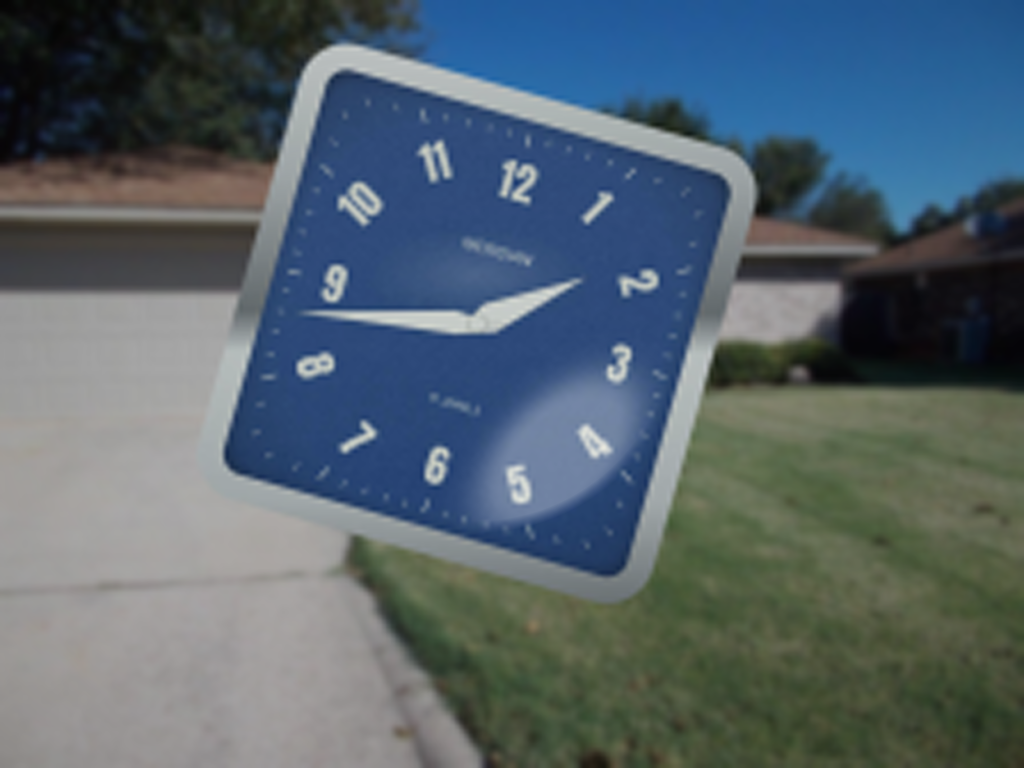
1:43
